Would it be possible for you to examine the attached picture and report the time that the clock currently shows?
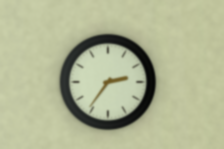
2:36
